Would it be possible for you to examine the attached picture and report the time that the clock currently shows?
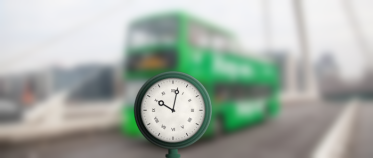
10:02
